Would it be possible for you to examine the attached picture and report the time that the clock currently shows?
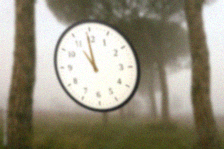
10:59
